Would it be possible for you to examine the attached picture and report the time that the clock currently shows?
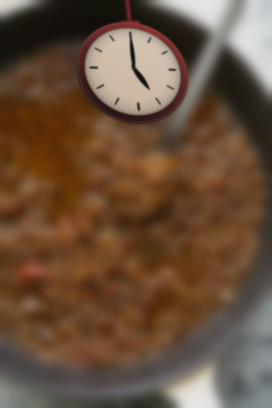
5:00
